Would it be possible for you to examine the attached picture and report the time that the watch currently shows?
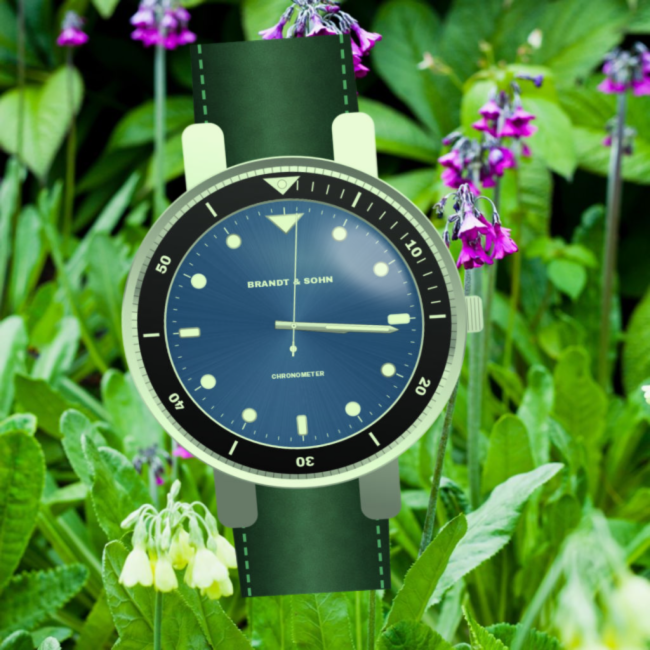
3:16:01
